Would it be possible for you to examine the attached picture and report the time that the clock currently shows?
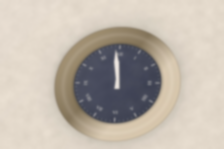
11:59
